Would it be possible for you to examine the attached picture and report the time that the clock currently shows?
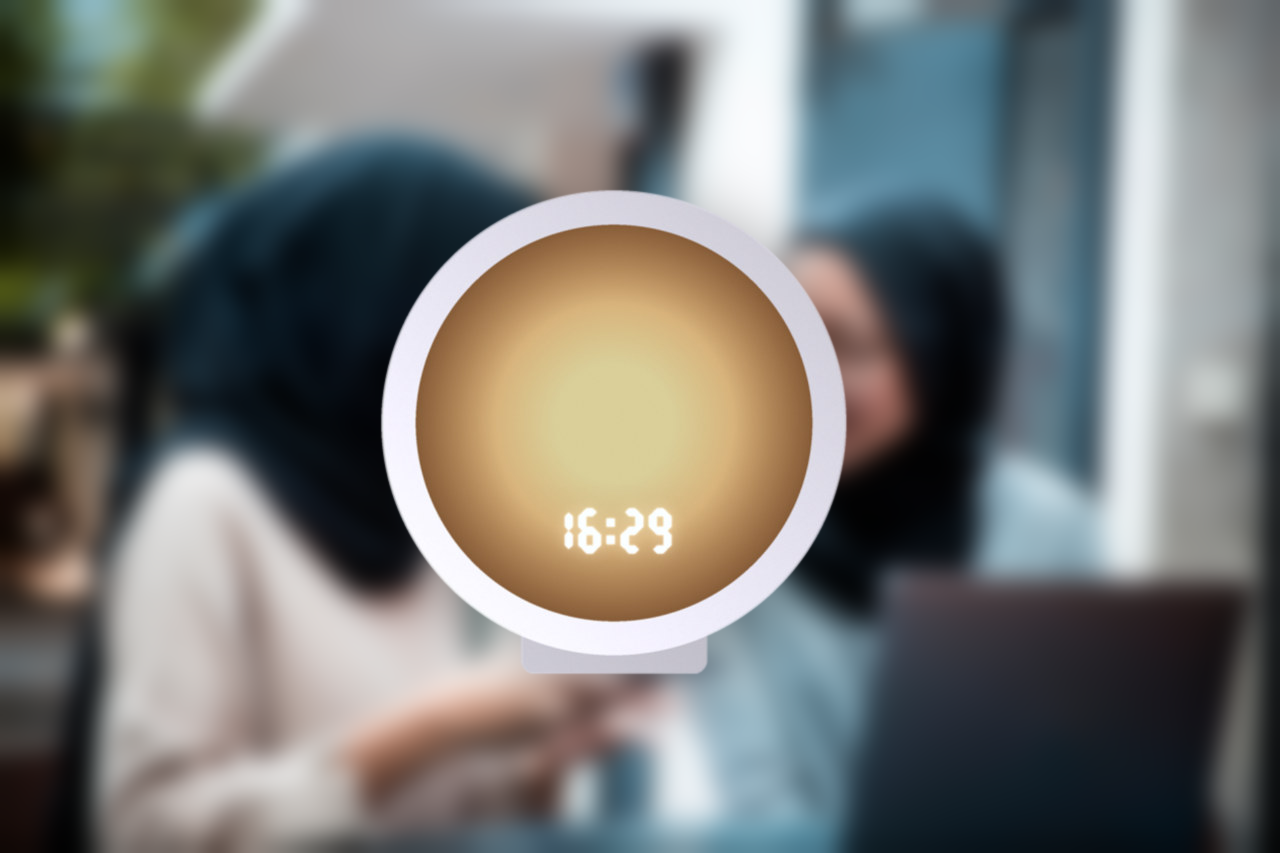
16:29
